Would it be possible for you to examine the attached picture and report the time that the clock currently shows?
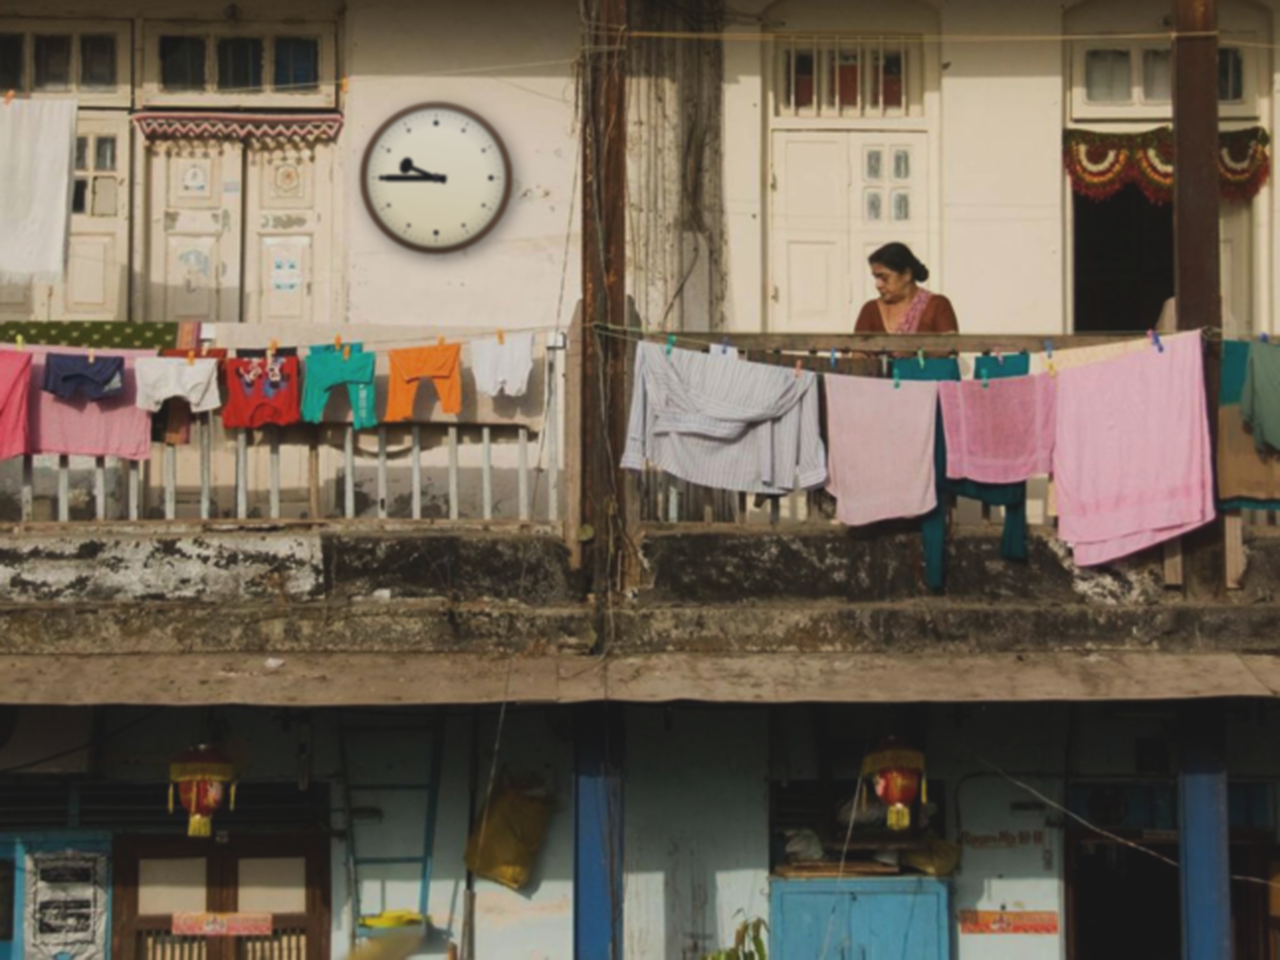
9:45
